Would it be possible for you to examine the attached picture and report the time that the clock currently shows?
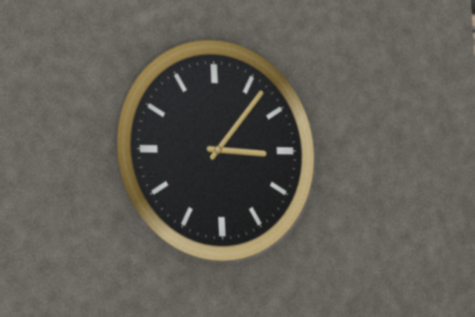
3:07
